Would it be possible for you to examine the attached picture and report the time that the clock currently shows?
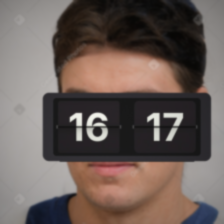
16:17
